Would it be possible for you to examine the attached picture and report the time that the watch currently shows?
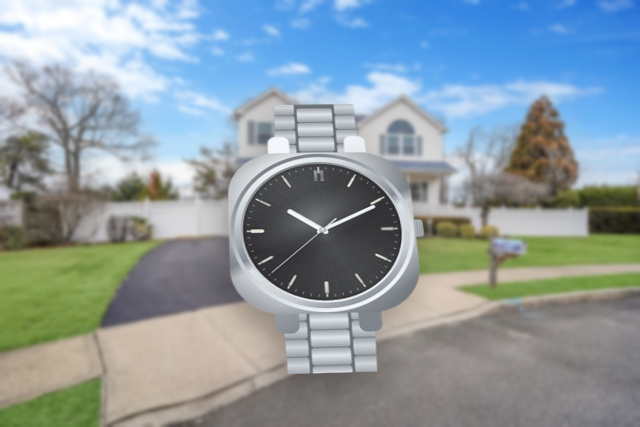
10:10:38
